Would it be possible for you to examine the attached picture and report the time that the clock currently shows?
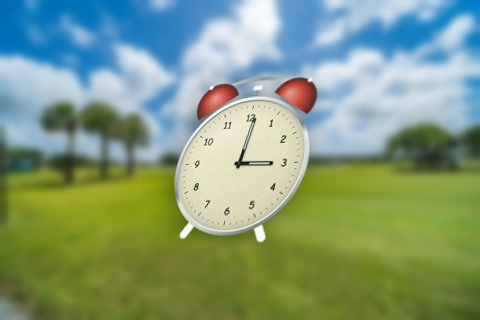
3:01
